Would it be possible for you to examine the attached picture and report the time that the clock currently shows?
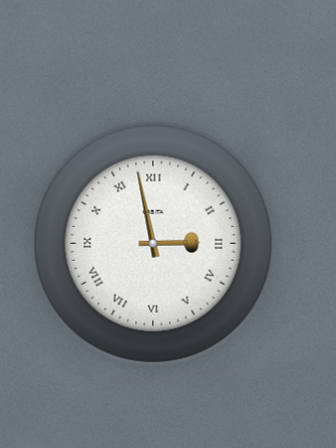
2:58
